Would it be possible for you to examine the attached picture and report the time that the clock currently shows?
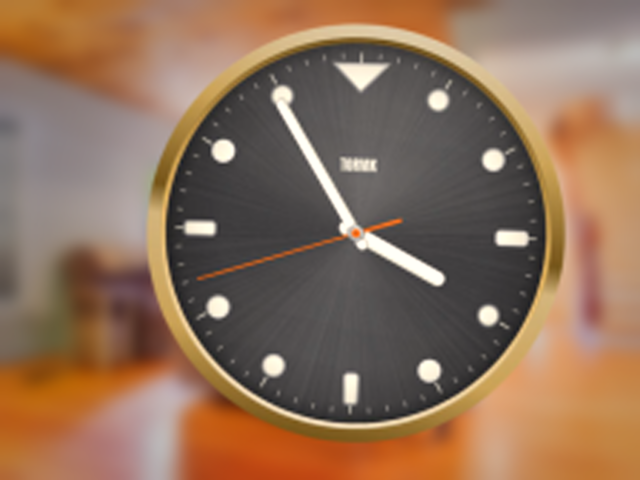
3:54:42
